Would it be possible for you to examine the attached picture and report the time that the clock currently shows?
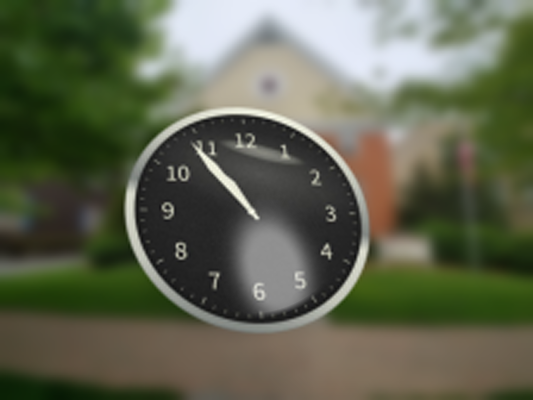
10:54
